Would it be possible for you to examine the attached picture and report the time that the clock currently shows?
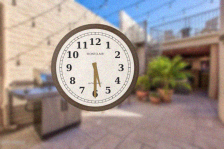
5:30
